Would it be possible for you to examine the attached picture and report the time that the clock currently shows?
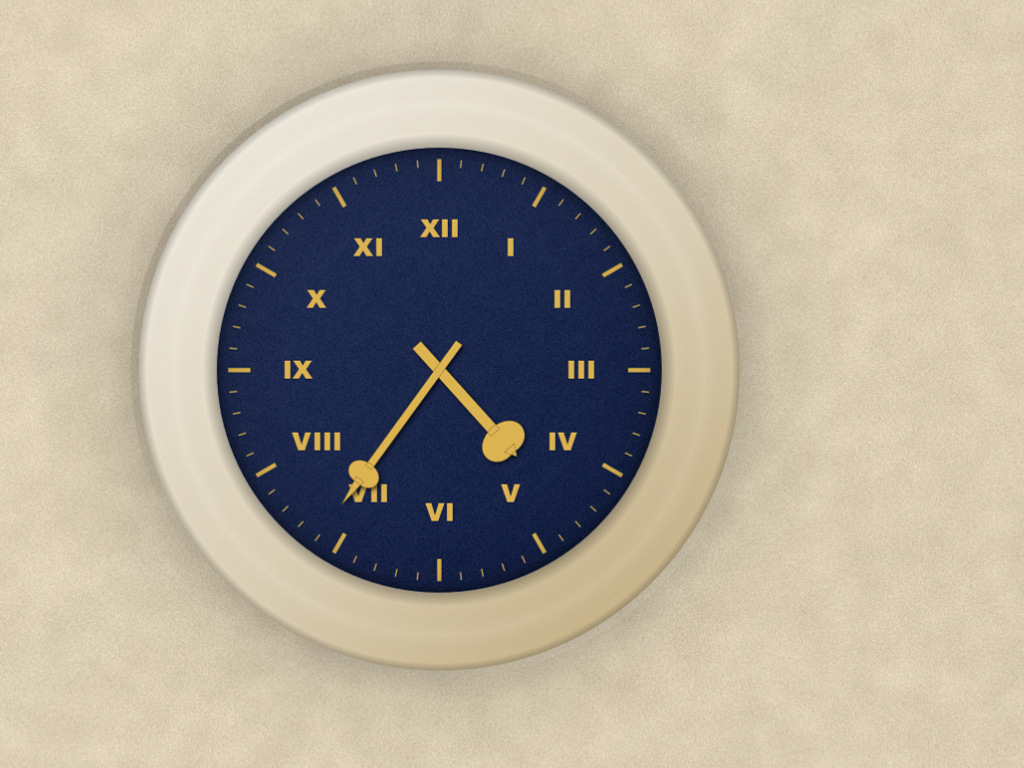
4:36
